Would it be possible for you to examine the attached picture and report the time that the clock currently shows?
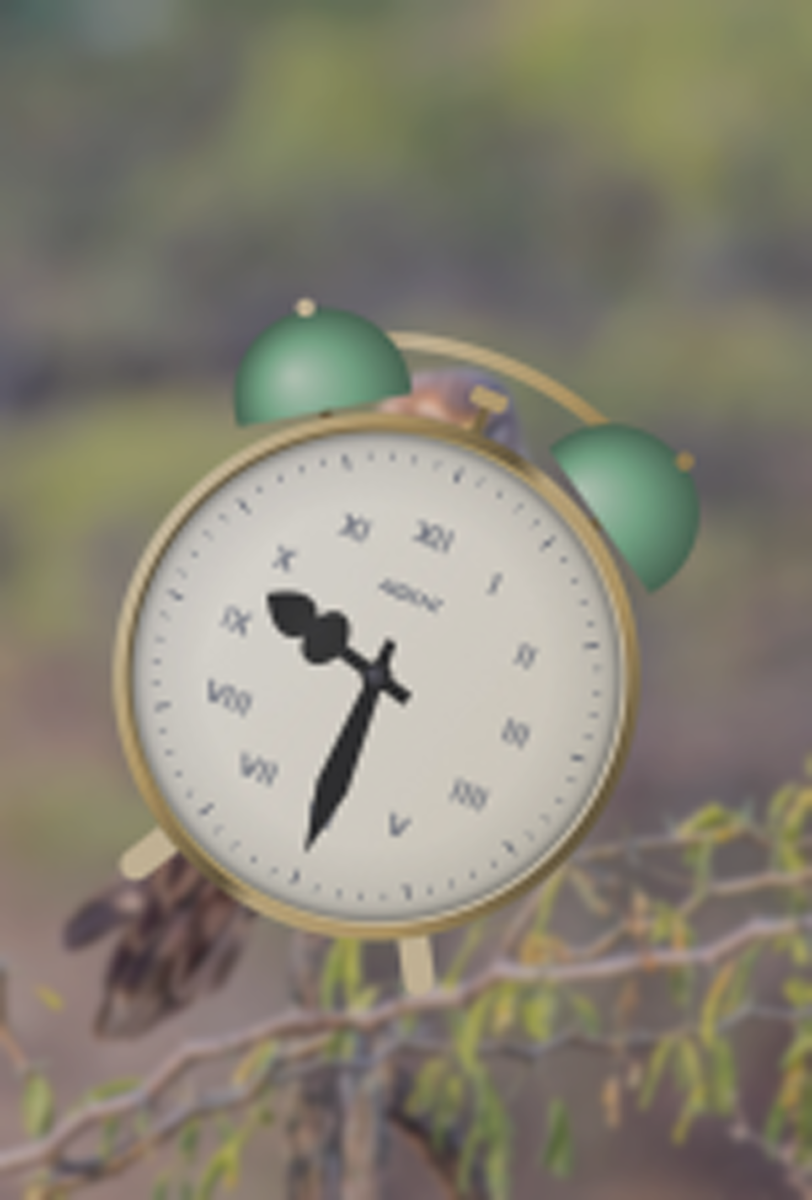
9:30
